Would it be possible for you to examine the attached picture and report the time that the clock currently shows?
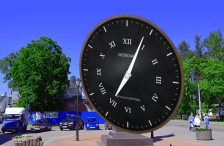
7:04
